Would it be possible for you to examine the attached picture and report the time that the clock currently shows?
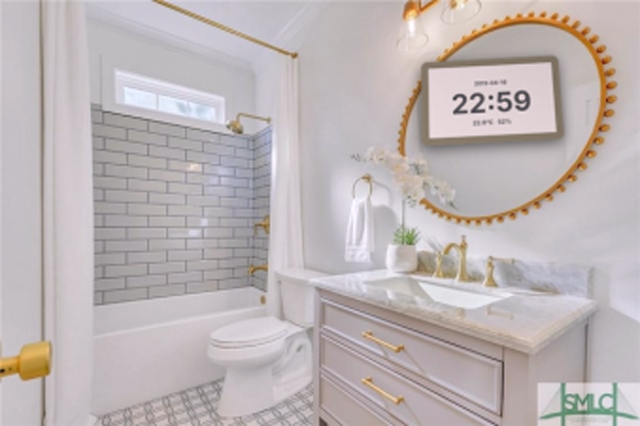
22:59
